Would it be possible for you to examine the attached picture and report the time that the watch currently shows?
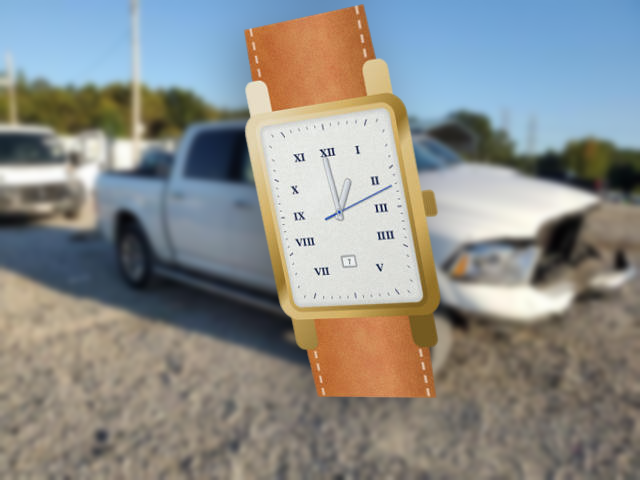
12:59:12
